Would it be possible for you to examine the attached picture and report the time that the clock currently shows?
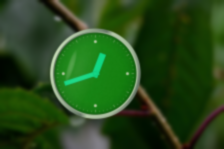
12:42
